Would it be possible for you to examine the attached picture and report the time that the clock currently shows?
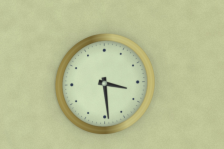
3:29
